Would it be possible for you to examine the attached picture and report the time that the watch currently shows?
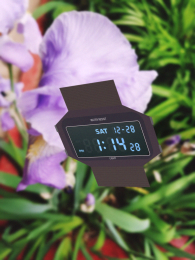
1:14:28
